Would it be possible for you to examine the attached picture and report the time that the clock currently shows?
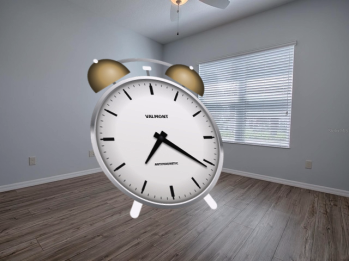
7:21
